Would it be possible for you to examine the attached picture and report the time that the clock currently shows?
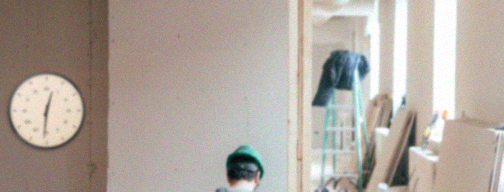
12:31
